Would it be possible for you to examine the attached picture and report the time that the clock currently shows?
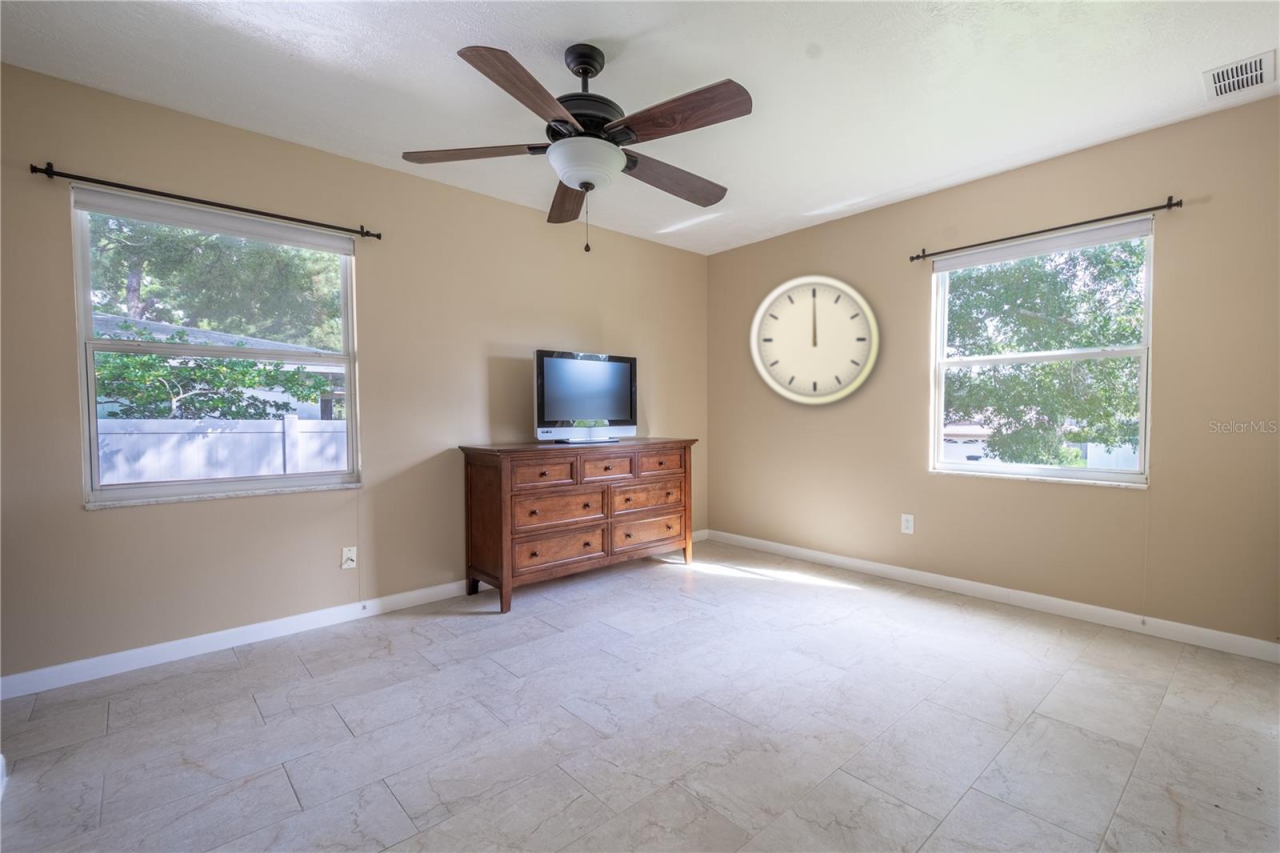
12:00
